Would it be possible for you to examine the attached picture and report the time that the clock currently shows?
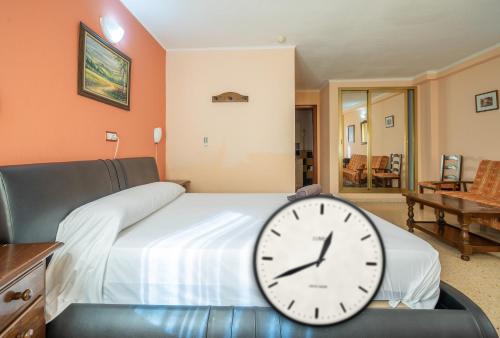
12:41
